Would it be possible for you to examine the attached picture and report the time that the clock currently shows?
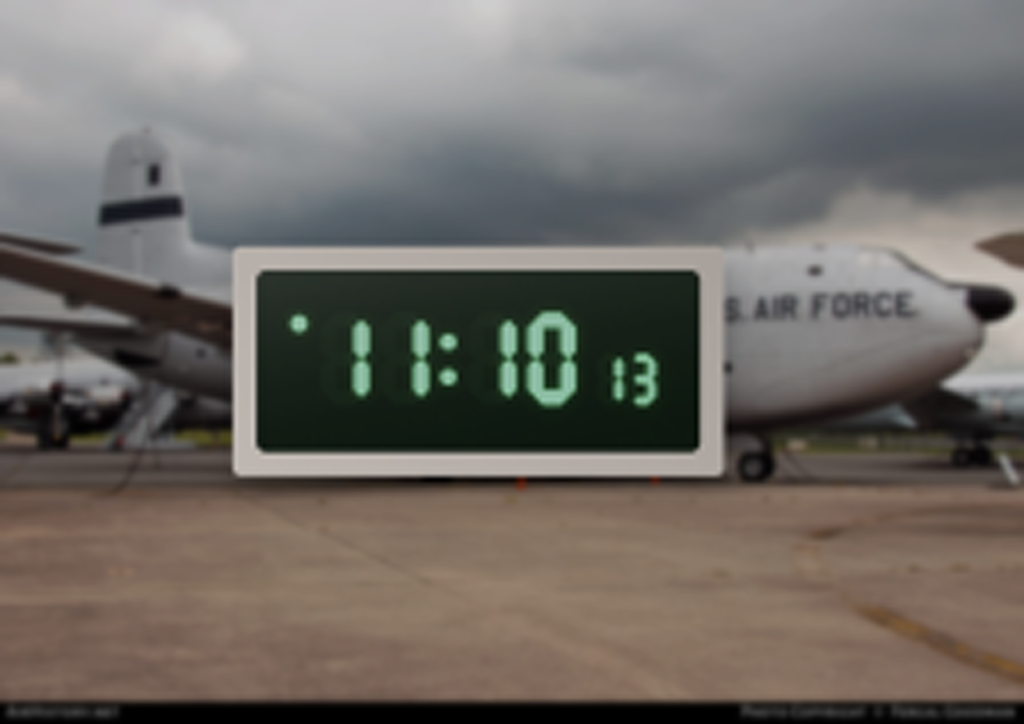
11:10:13
